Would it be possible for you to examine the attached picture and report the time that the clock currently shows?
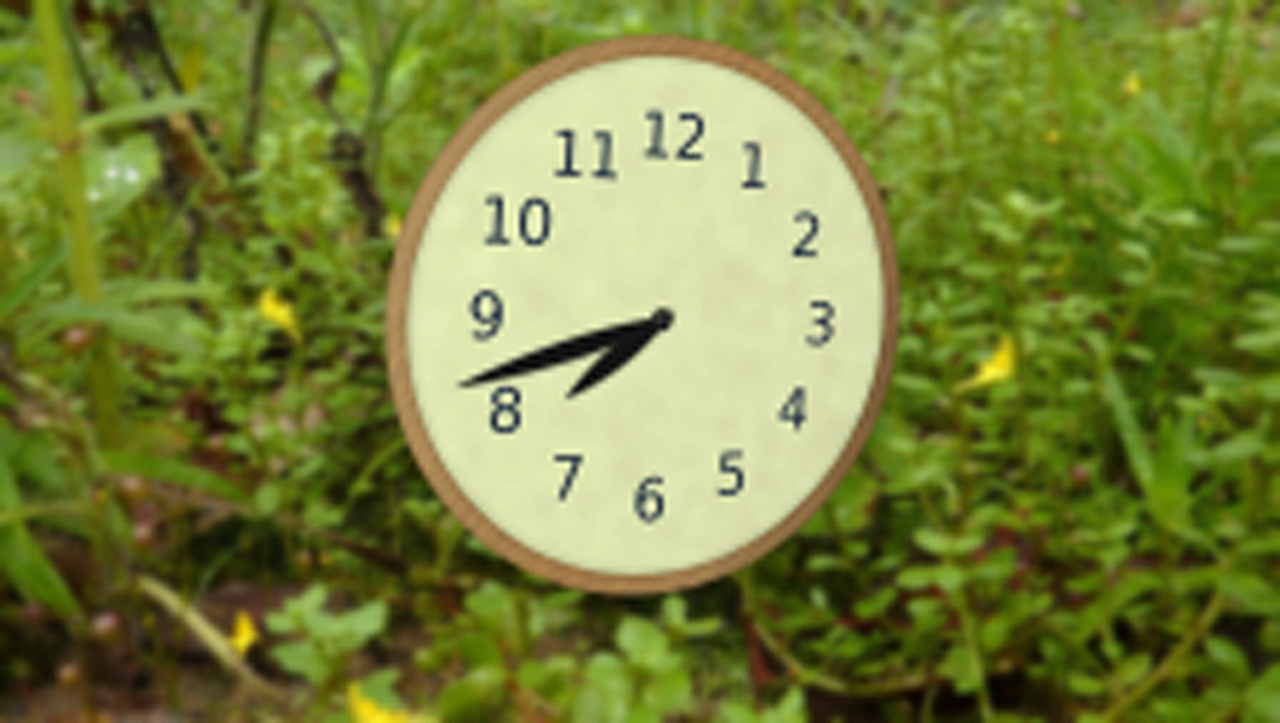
7:42
